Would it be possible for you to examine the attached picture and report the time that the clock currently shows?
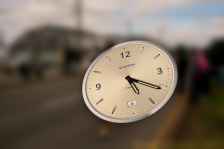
5:21
